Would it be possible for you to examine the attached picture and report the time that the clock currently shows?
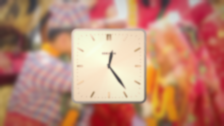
12:24
